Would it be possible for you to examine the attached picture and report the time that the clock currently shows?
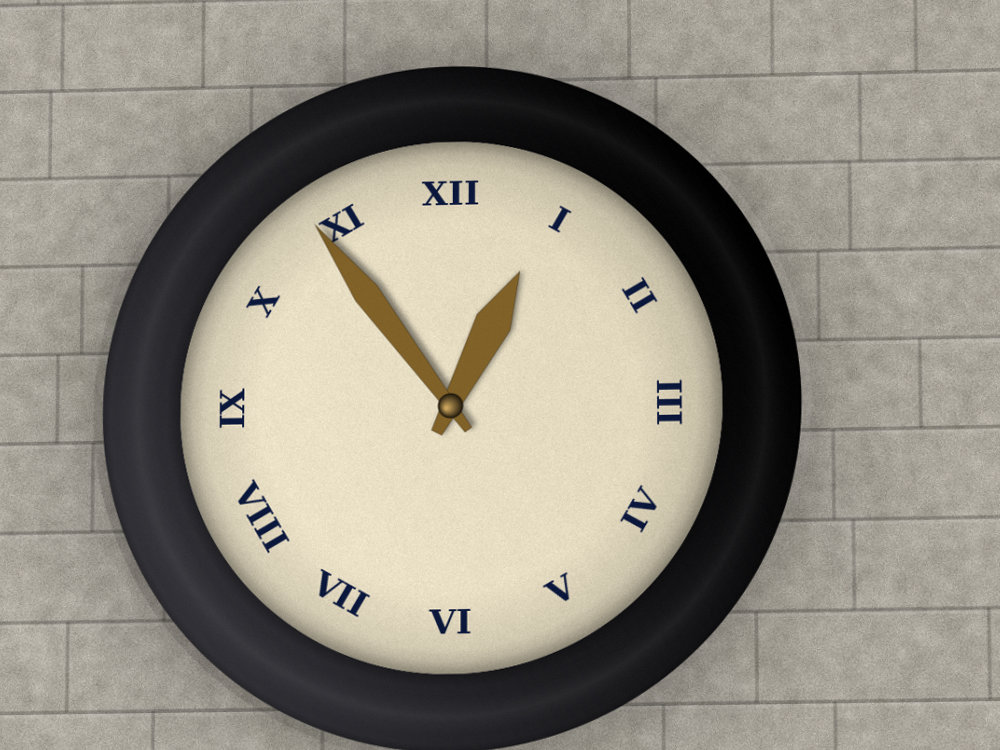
12:54
